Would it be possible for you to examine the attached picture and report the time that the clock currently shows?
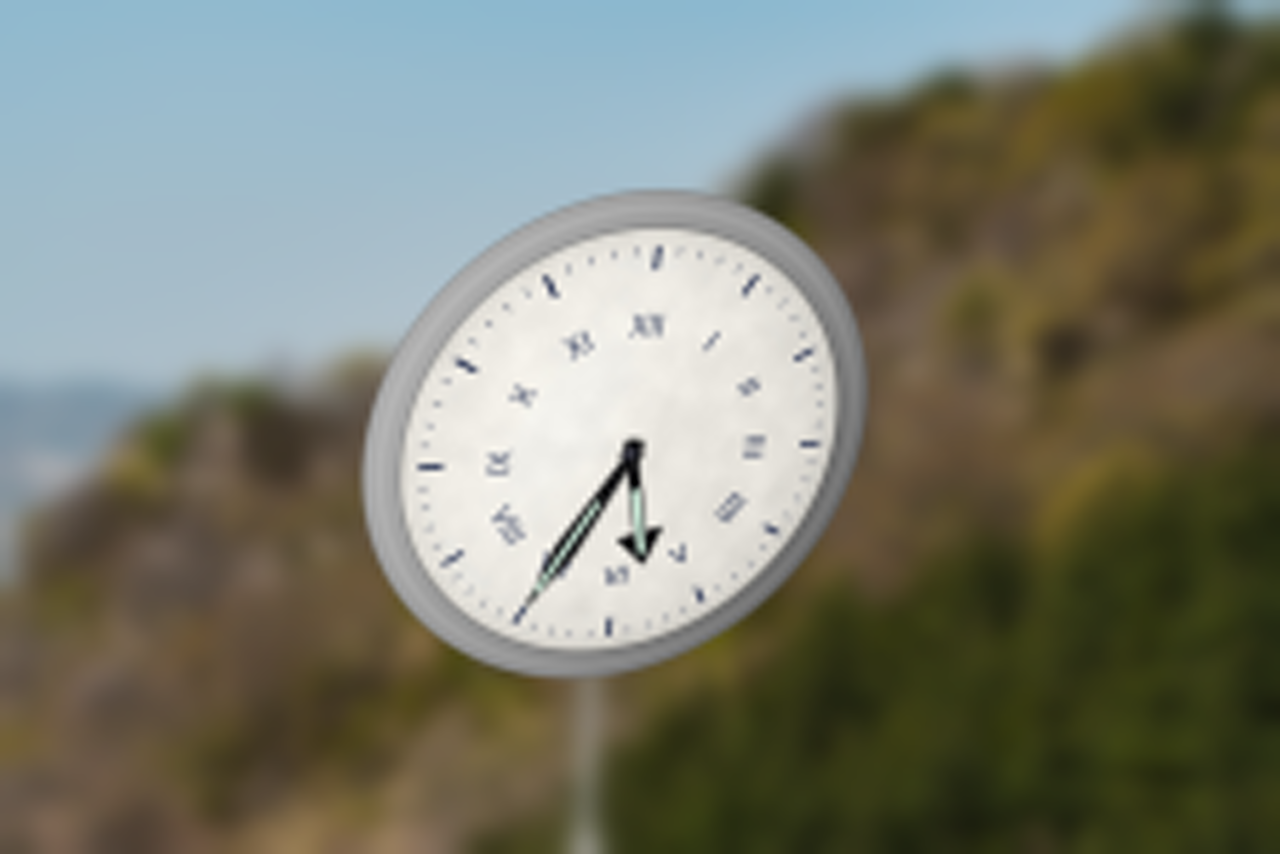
5:35
